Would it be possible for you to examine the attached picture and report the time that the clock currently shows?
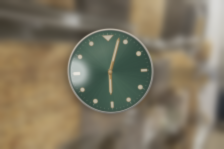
6:03
